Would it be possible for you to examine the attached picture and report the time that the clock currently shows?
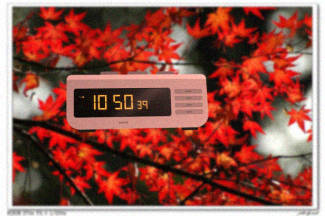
10:50:39
